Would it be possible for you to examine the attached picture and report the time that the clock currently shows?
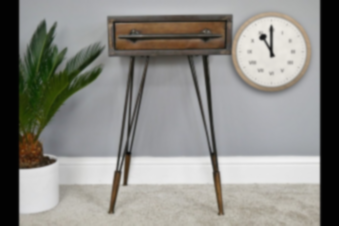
11:00
